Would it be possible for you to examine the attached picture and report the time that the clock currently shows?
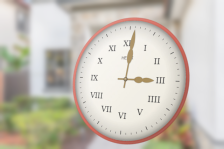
3:01
